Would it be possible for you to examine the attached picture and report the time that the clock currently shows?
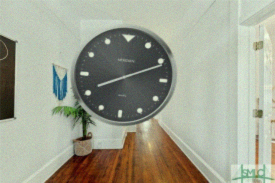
8:11
